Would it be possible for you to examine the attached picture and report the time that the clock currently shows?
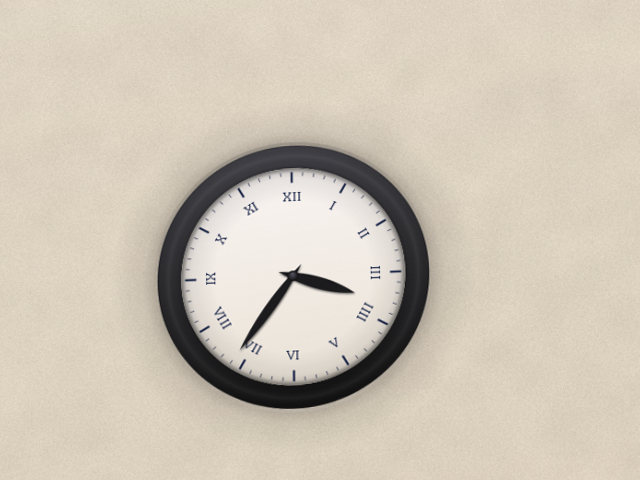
3:36
